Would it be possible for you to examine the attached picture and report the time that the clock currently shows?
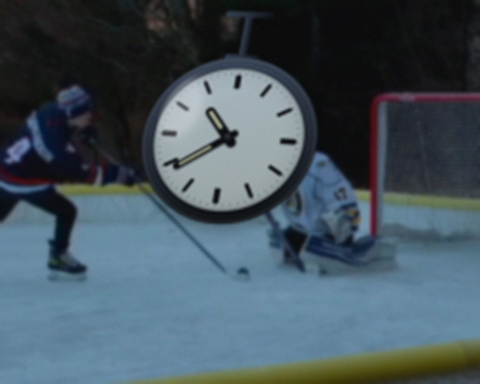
10:39
